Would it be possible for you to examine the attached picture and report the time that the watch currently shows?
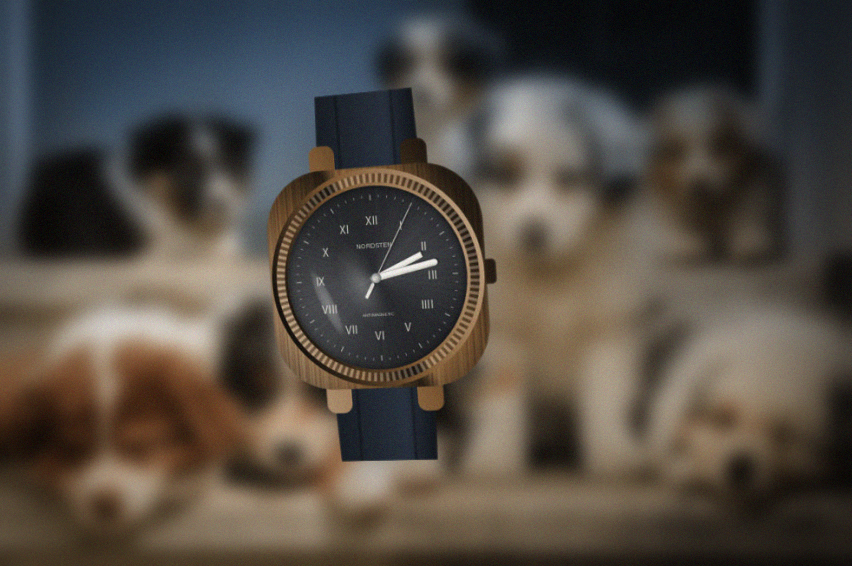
2:13:05
